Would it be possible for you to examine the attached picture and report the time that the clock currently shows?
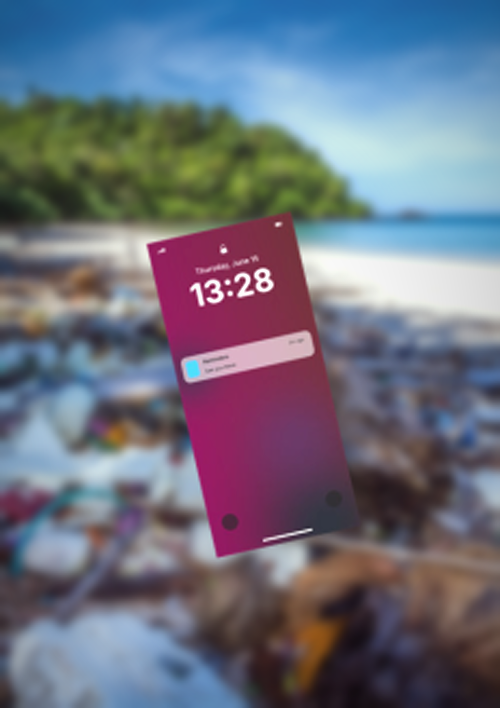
13:28
